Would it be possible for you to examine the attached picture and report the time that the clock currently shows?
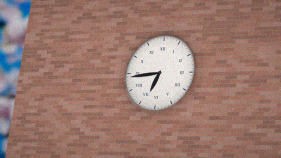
6:44
